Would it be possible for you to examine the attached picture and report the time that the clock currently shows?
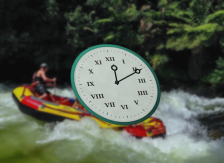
12:11
